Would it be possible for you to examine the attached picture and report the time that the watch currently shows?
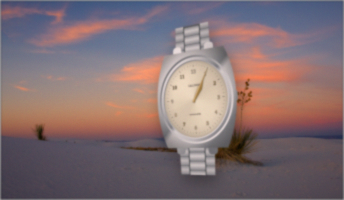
1:05
